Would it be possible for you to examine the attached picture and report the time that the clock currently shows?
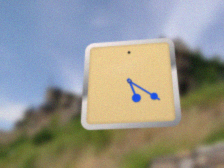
5:21
